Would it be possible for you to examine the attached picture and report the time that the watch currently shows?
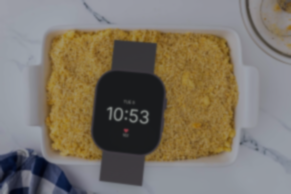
10:53
